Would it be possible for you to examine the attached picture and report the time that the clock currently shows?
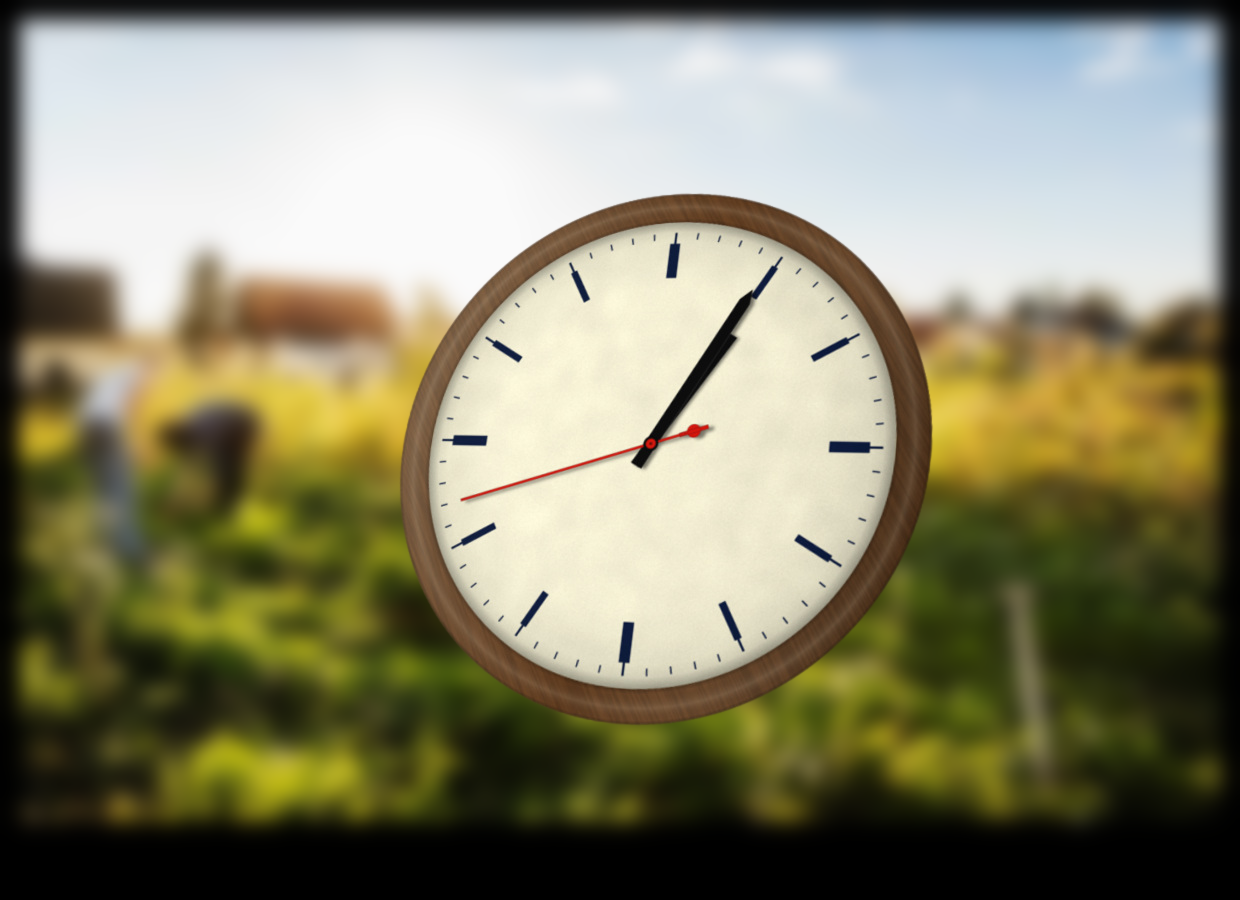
1:04:42
